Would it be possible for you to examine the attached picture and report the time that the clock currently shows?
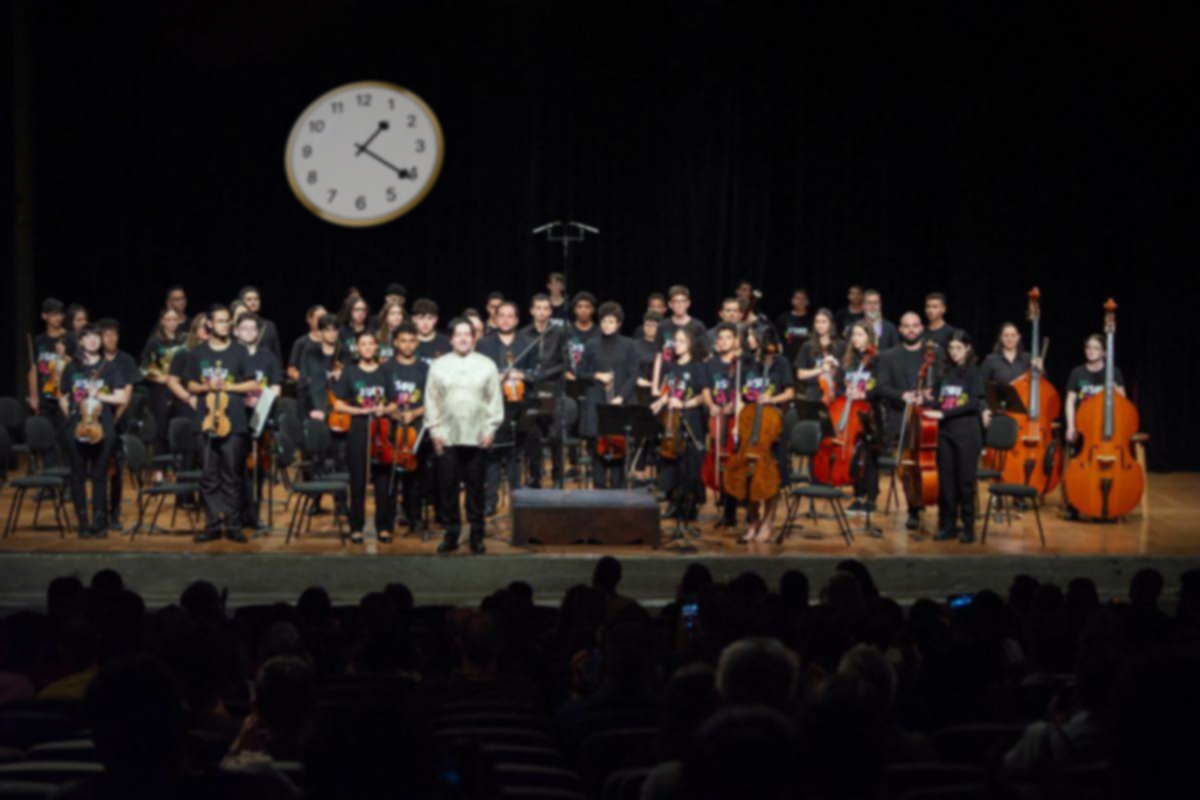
1:21
